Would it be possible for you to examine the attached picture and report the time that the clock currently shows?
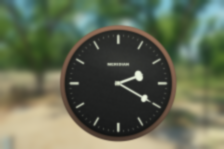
2:20
